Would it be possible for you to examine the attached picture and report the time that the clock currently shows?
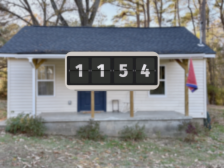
11:54
